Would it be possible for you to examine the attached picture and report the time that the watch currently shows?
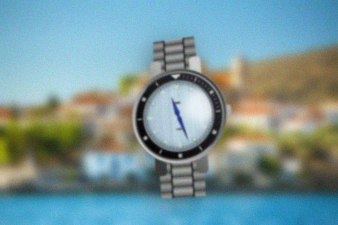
11:27
